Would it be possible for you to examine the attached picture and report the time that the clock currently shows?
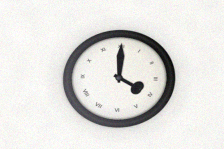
4:00
